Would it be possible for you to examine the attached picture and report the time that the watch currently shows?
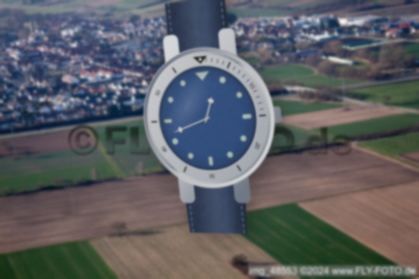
12:42
